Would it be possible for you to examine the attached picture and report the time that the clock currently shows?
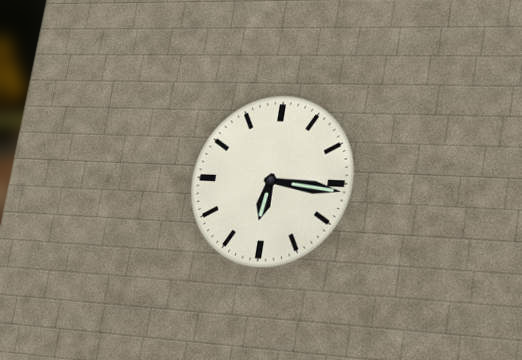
6:16
